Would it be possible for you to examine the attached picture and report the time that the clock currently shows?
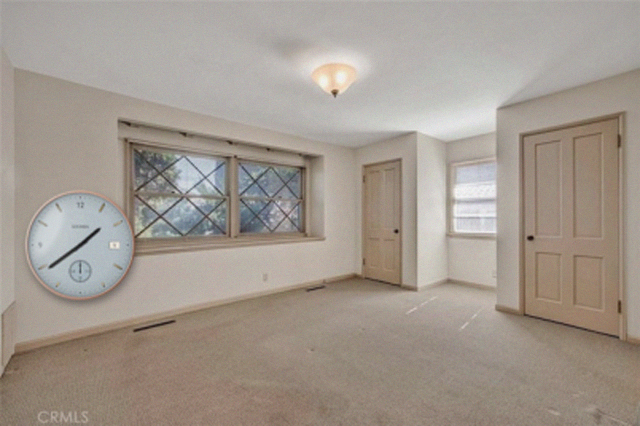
1:39
